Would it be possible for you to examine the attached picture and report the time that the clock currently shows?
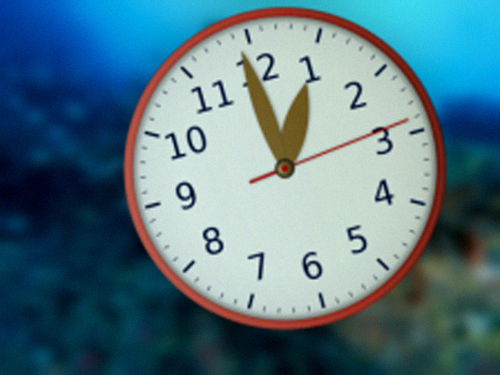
12:59:14
